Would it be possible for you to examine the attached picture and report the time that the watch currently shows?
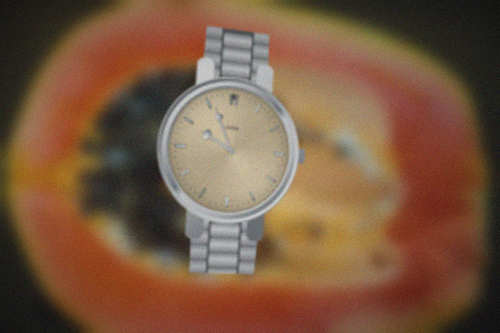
9:56
